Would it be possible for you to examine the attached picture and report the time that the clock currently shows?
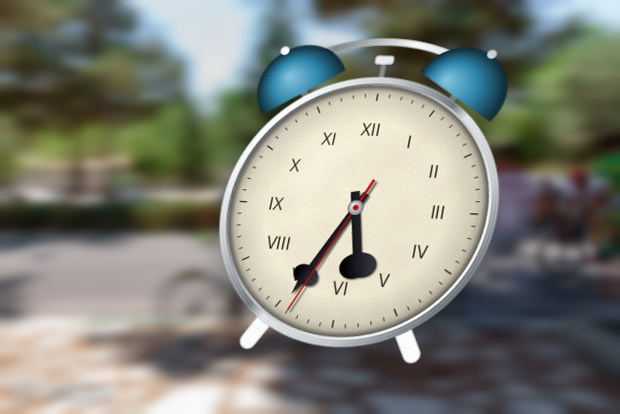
5:34:34
